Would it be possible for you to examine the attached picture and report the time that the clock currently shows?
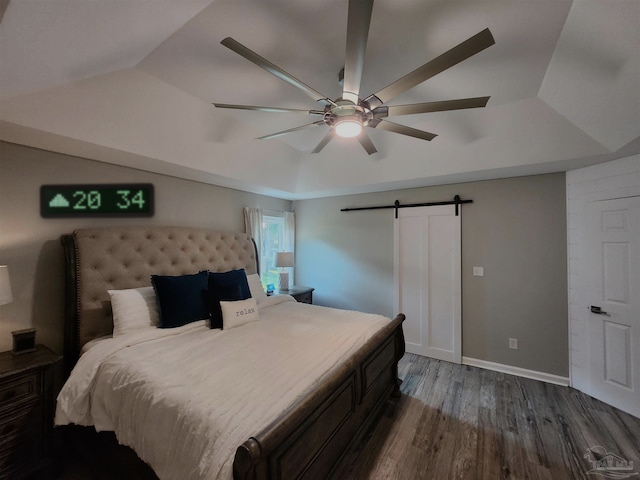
20:34
